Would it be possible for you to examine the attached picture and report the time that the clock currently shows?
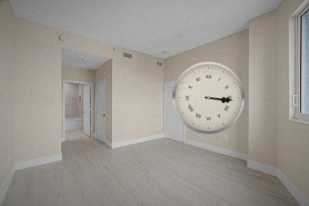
3:16
